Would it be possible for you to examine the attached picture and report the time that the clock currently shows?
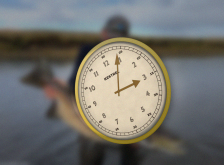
3:04
